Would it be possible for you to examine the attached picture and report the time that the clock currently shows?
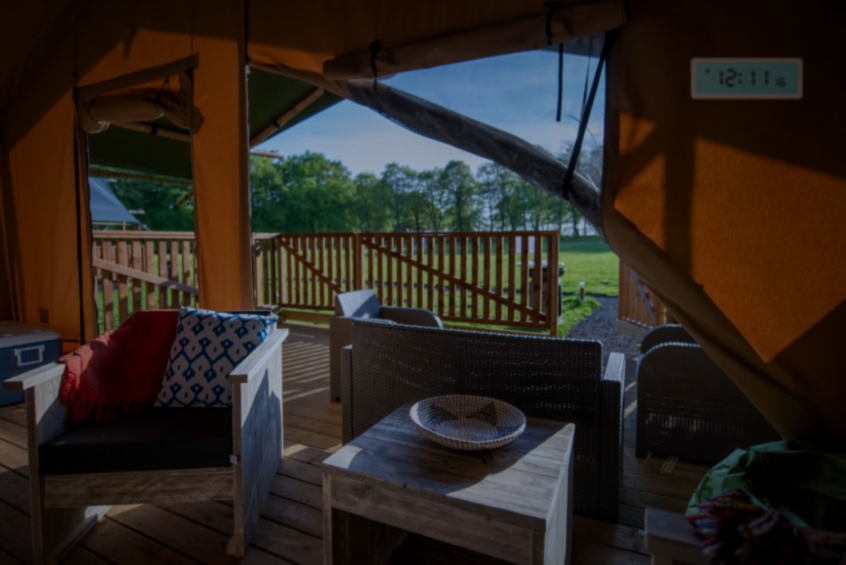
12:11
